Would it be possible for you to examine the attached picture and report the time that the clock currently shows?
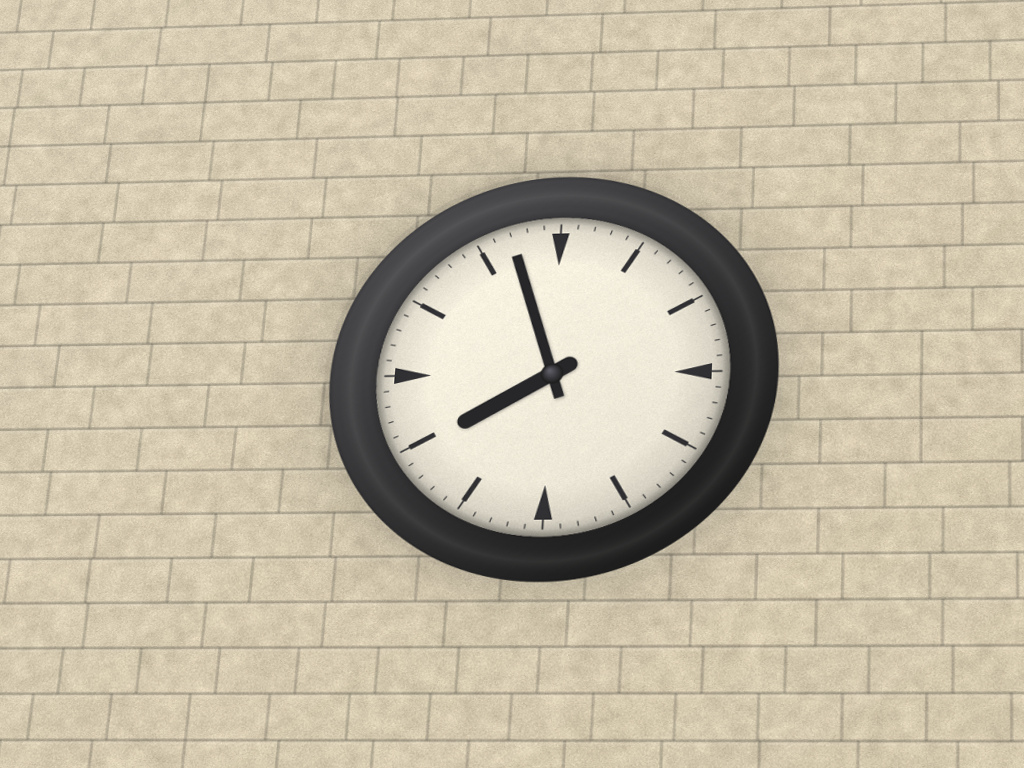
7:57
